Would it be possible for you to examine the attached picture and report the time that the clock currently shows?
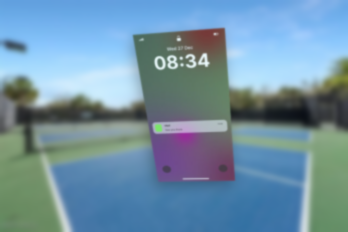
8:34
